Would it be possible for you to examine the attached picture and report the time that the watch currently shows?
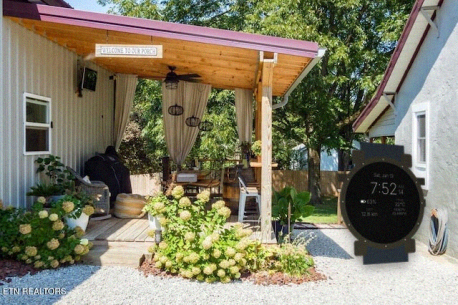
7:52
